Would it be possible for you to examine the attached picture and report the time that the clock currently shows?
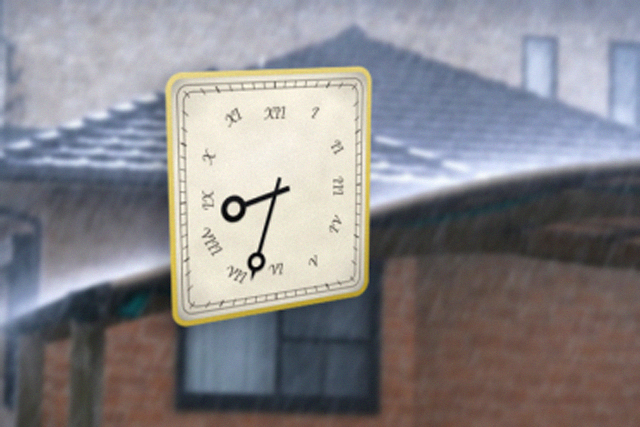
8:33
